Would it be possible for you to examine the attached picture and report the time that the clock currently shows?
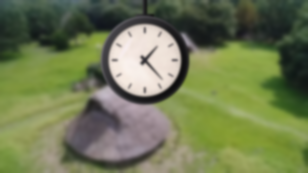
1:23
